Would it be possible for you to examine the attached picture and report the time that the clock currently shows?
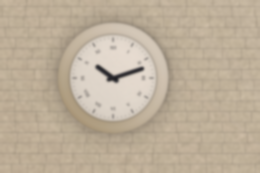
10:12
